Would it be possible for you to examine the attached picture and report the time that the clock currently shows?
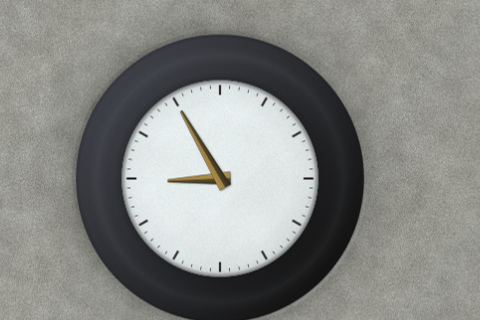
8:55
